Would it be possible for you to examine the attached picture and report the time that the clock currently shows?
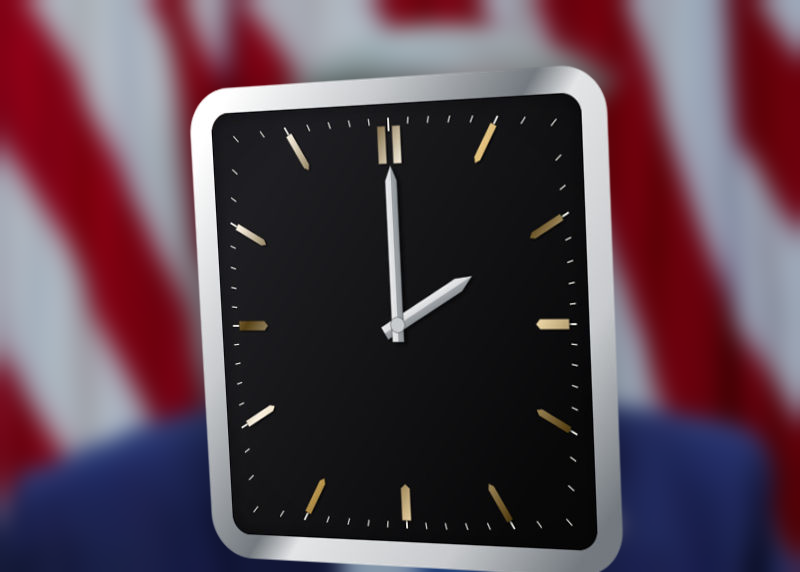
2:00
